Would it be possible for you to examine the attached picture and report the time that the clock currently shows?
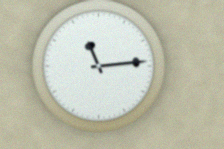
11:14
